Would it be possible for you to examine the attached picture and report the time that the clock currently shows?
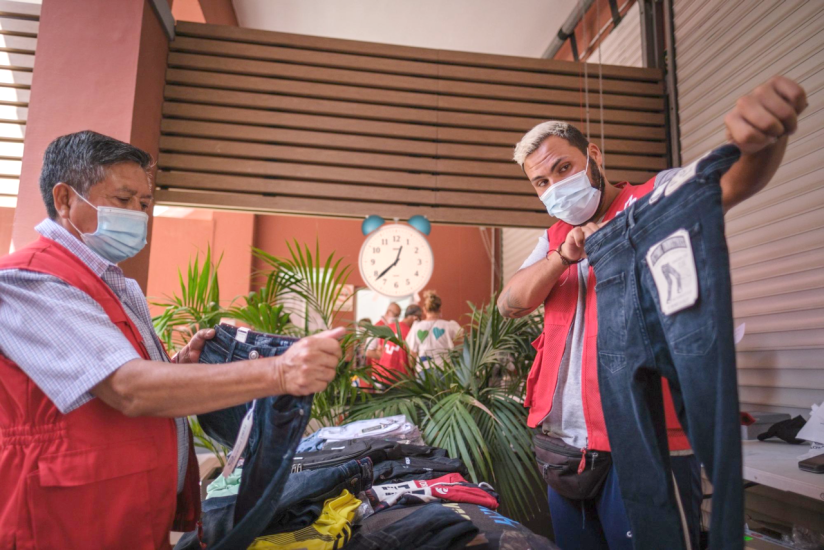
12:38
